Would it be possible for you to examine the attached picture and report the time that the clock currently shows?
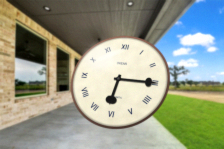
6:15
